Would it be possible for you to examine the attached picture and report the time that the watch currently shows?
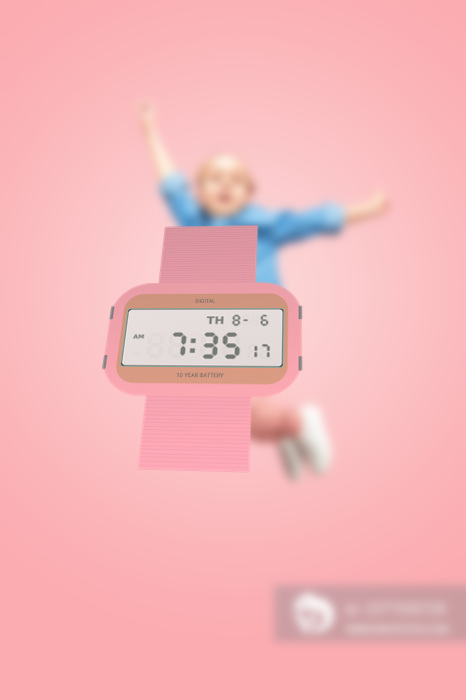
7:35:17
